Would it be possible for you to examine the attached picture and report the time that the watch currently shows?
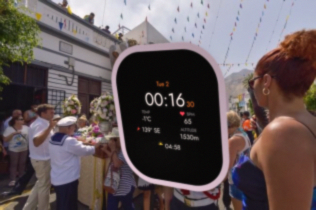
0:16
